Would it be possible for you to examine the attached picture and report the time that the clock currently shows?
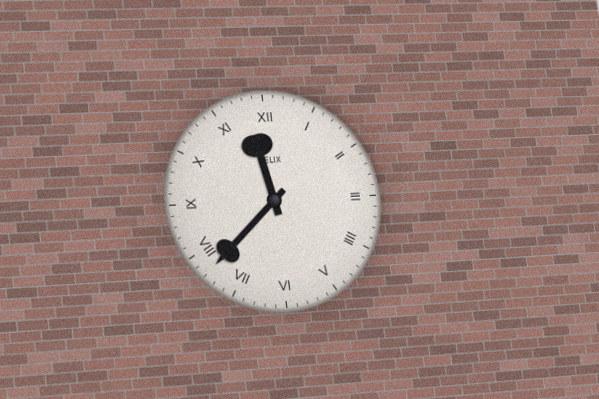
11:38
